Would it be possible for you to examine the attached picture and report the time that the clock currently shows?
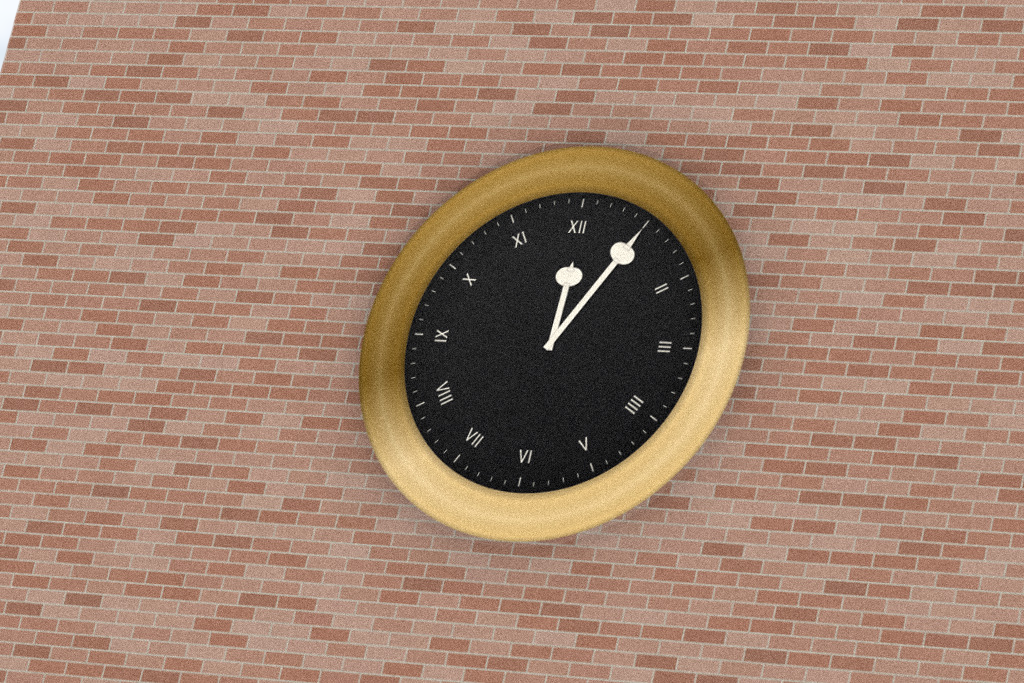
12:05
